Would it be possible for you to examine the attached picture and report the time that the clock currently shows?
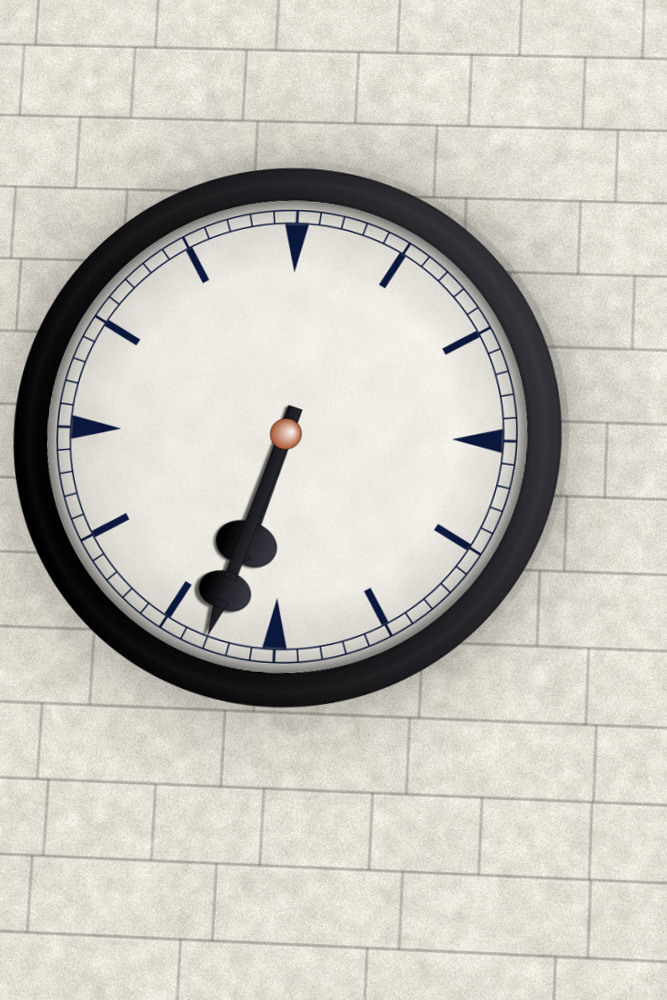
6:33
